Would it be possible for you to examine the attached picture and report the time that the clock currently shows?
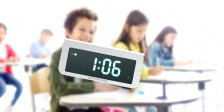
1:06
